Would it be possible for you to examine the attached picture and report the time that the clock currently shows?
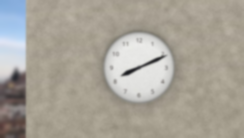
8:11
